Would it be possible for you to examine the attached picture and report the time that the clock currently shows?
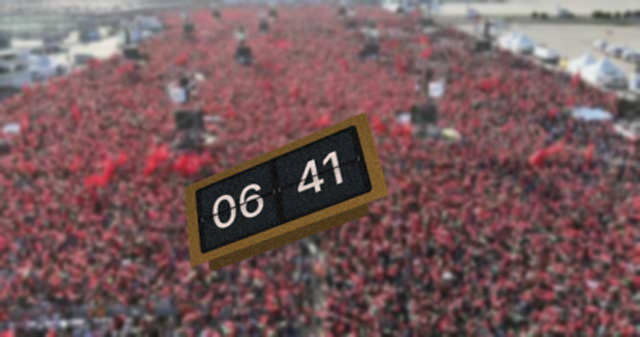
6:41
